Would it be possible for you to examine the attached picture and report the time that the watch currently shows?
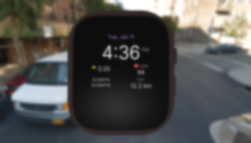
4:36
